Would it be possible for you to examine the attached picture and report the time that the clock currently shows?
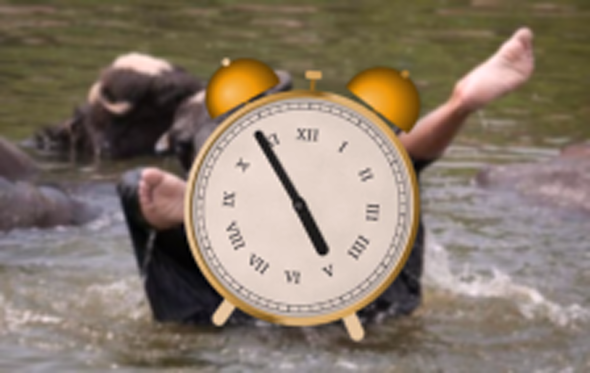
4:54
